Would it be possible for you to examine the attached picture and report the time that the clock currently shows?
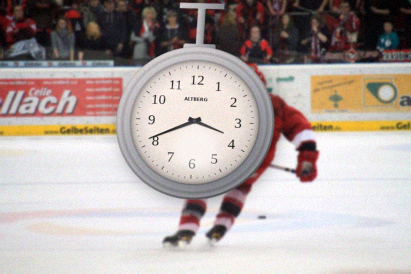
3:41
